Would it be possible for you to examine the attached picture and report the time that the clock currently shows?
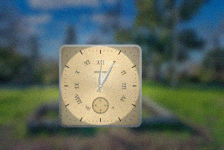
12:05
